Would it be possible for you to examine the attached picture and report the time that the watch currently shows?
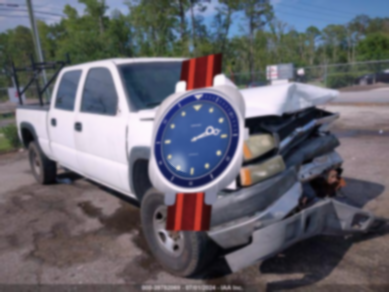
2:13
